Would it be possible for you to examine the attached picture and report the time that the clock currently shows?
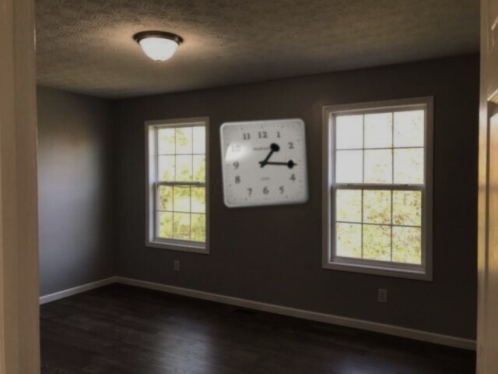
1:16
